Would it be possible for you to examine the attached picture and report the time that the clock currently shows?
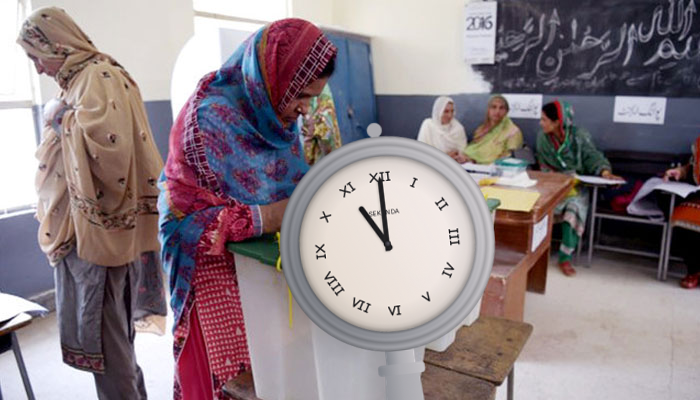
11:00
